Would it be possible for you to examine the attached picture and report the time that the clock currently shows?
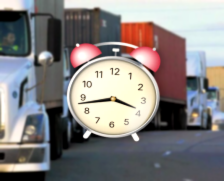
3:43
